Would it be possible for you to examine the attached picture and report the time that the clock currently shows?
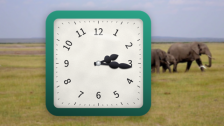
2:16
